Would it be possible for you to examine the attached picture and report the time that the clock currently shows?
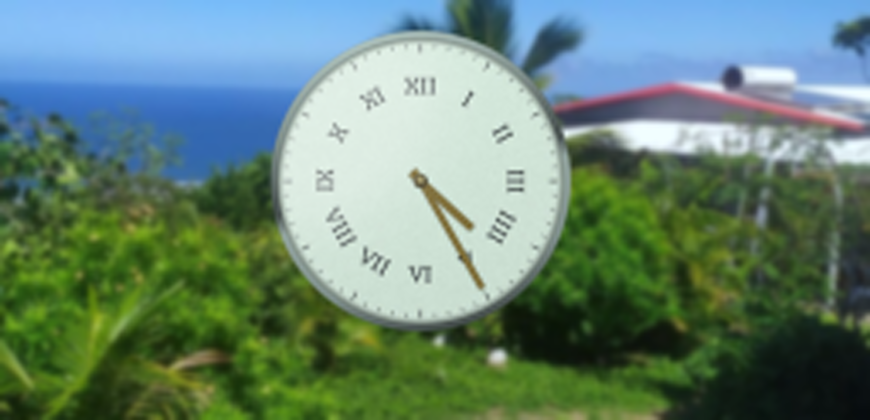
4:25
